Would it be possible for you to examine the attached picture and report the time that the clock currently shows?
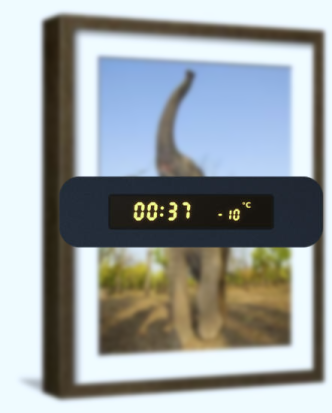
0:37
